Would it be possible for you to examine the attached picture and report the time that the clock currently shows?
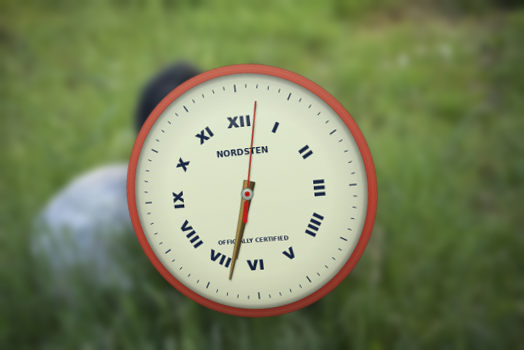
6:33:02
